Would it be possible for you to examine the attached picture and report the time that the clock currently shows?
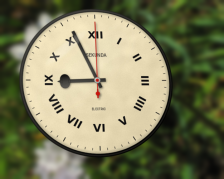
8:56:00
